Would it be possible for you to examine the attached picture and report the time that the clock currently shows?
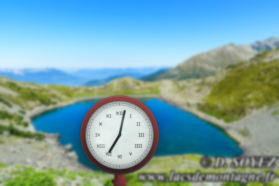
7:02
